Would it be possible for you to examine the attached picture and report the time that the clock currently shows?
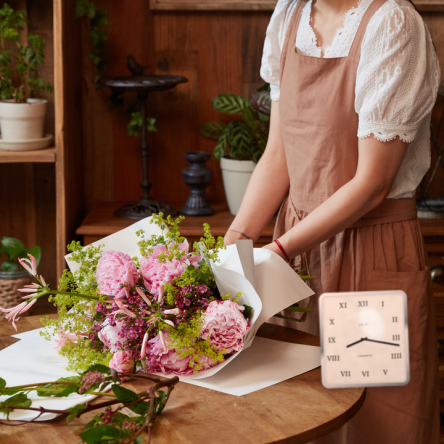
8:17
